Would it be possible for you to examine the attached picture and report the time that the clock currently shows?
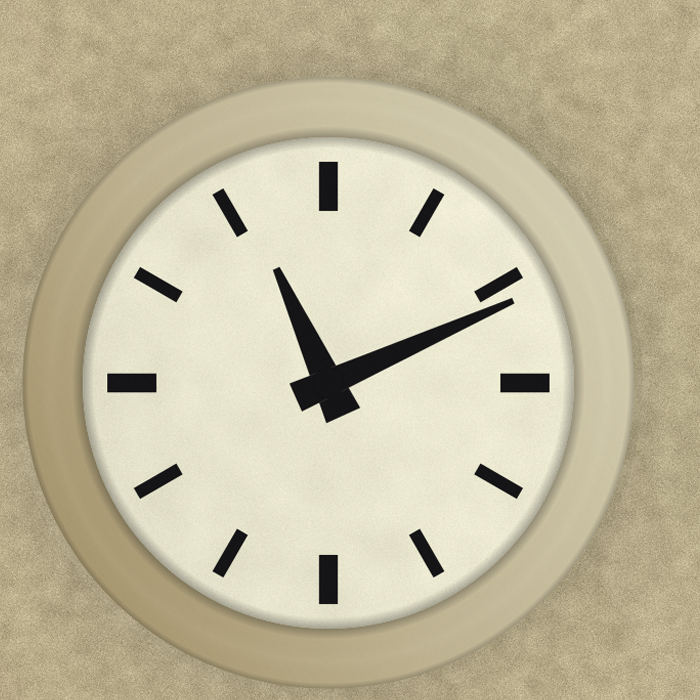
11:11
